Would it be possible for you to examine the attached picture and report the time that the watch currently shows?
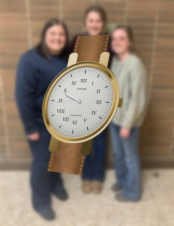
9:44
